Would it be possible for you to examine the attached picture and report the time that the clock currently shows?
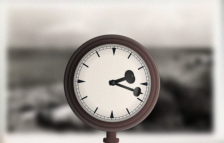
2:18
